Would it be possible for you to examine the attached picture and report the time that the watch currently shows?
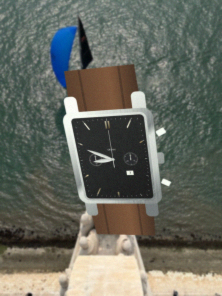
8:49
